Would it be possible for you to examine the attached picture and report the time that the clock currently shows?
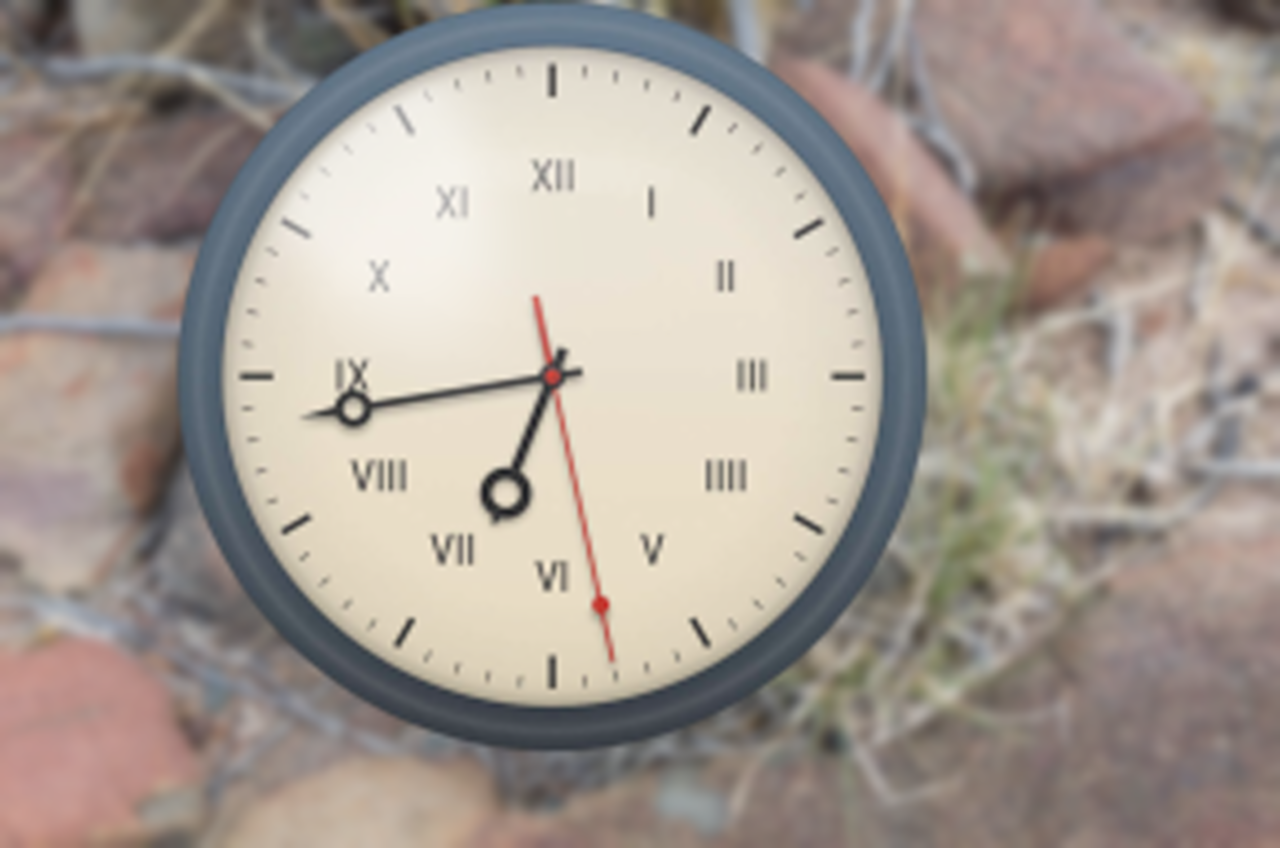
6:43:28
